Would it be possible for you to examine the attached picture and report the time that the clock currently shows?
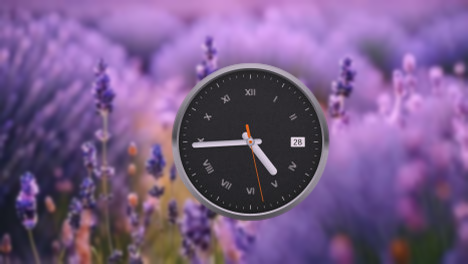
4:44:28
